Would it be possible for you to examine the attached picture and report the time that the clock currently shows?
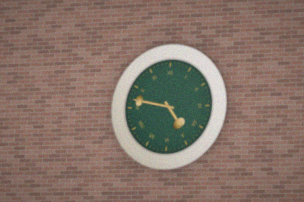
4:47
